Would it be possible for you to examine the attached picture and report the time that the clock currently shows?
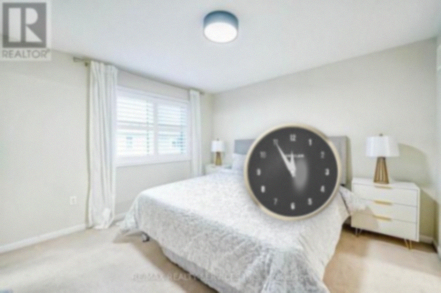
11:55
